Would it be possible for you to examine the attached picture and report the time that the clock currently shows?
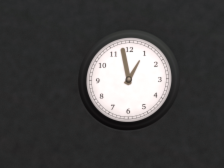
12:58
